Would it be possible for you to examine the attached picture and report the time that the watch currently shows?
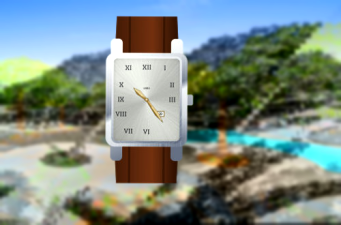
10:24
